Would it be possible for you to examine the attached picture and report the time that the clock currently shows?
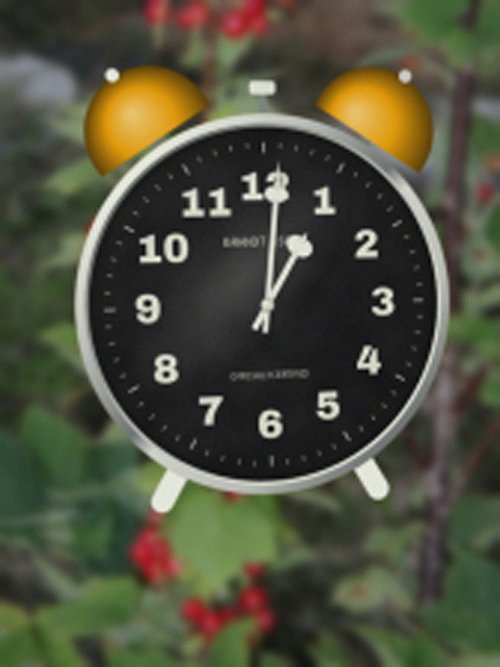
1:01
